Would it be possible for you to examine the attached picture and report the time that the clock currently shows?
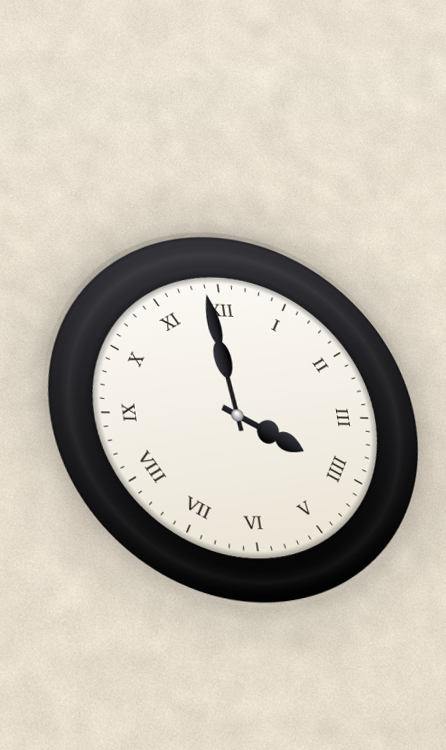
3:59
